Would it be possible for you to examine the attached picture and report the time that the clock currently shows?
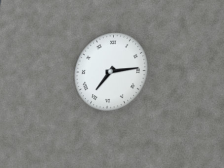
7:14
